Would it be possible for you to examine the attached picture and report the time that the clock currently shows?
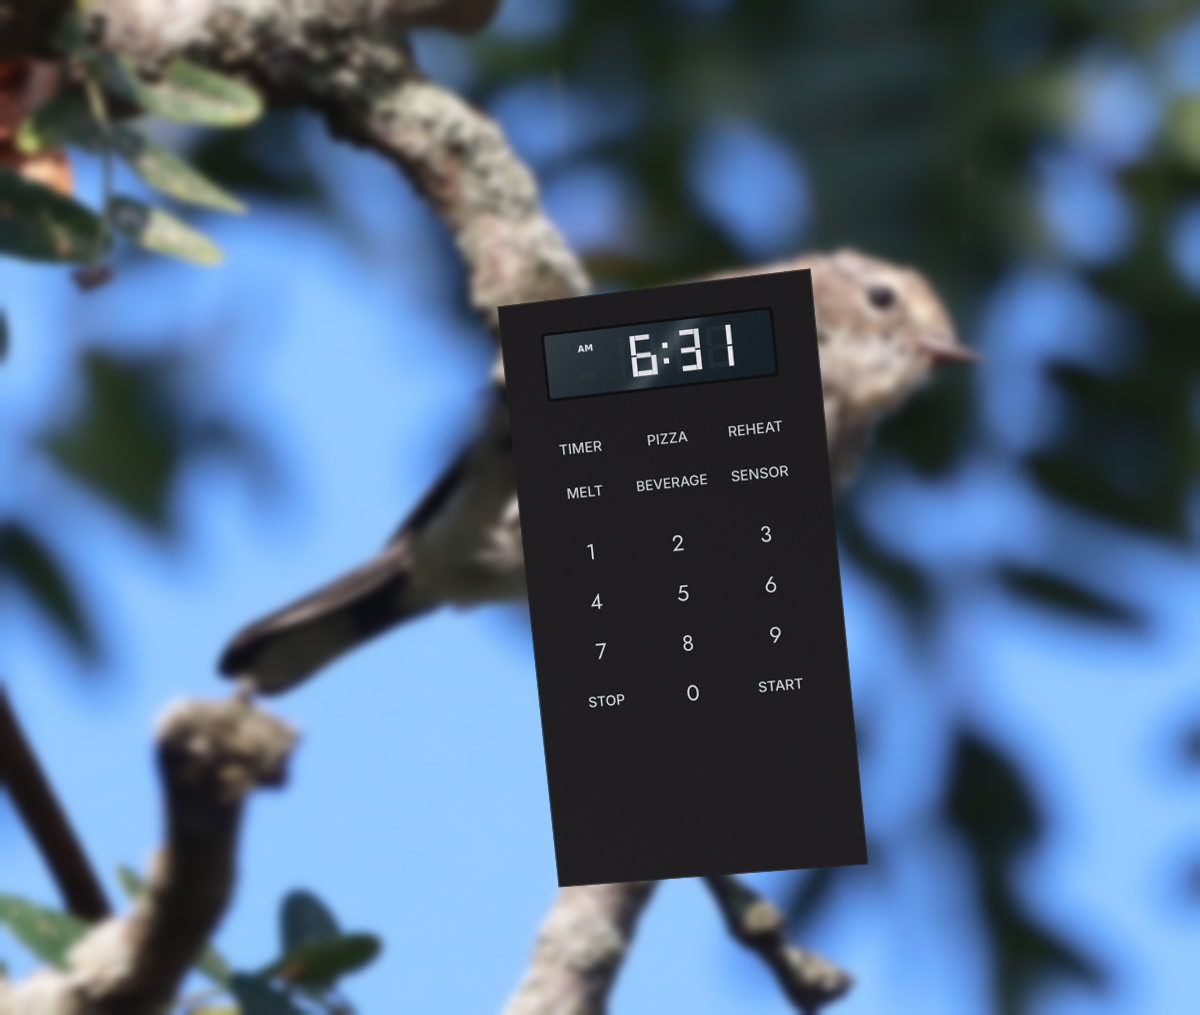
6:31
